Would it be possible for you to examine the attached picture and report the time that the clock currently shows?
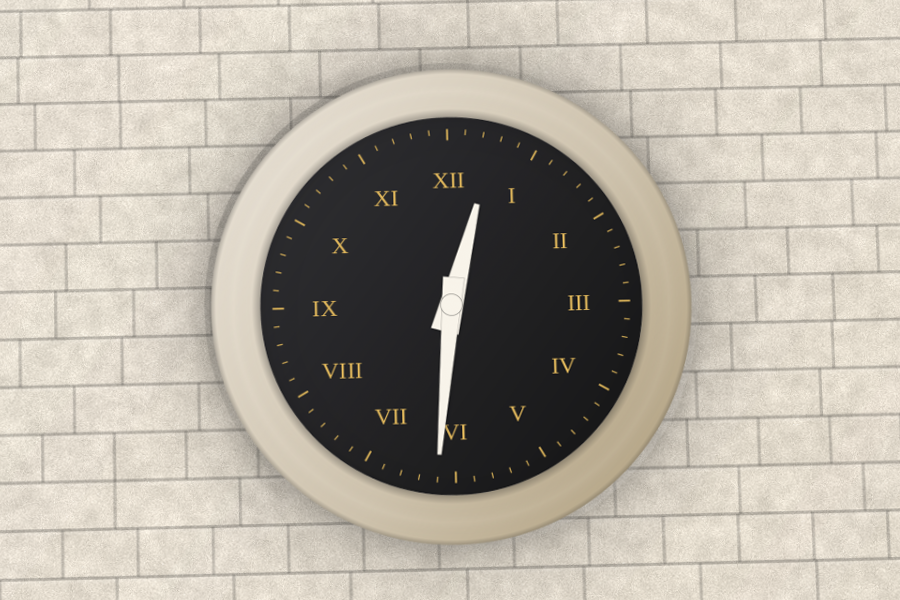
12:31
